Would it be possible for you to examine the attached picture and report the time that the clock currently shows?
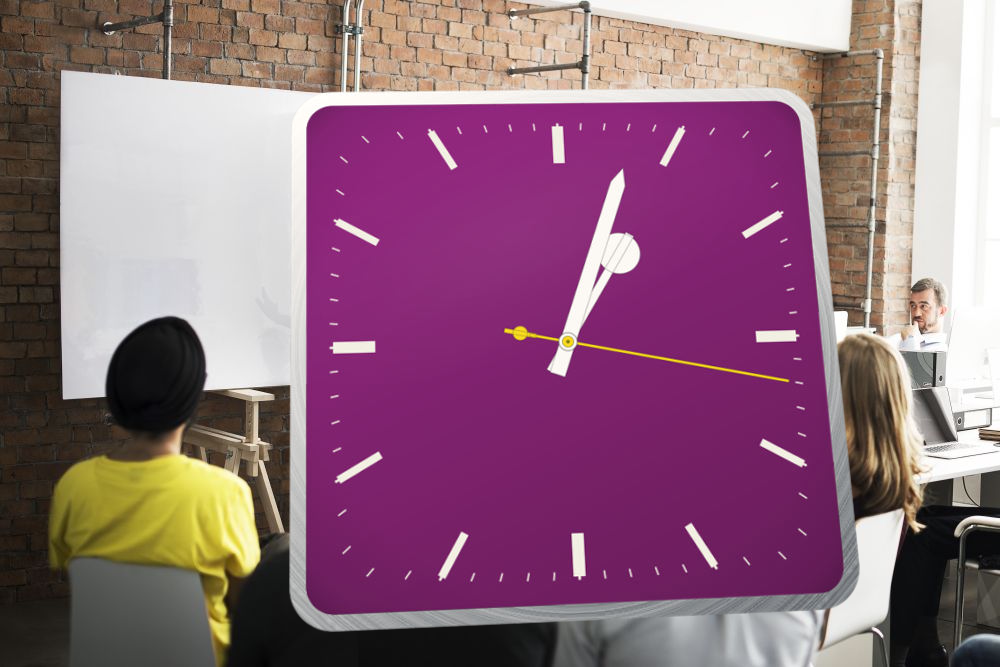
1:03:17
